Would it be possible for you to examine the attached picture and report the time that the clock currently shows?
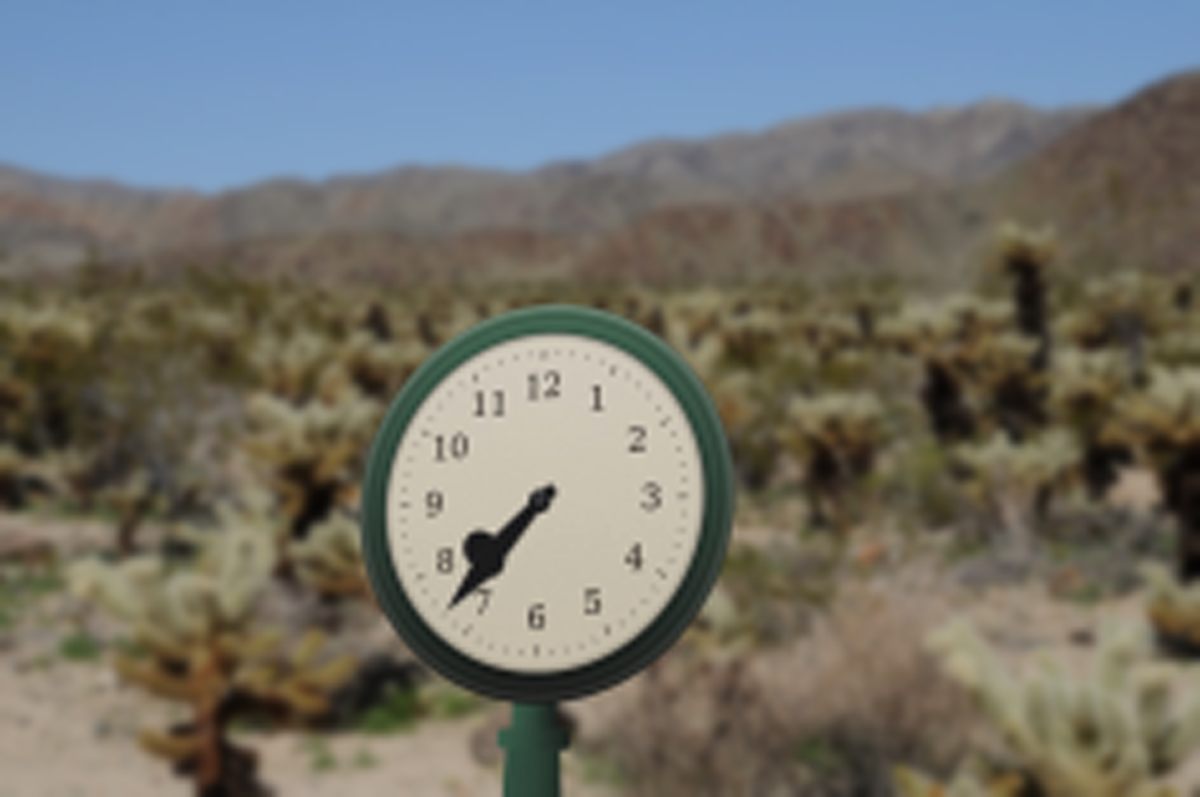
7:37
